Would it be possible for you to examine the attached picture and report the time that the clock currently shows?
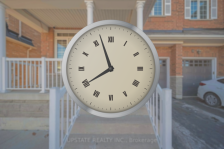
7:57
